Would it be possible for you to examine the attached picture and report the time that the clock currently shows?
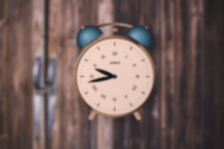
9:43
